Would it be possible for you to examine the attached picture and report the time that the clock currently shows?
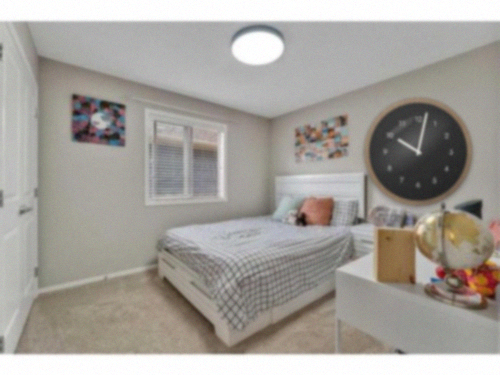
10:02
